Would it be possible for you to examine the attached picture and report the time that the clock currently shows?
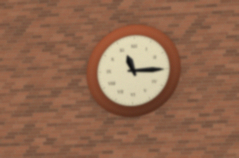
11:15
